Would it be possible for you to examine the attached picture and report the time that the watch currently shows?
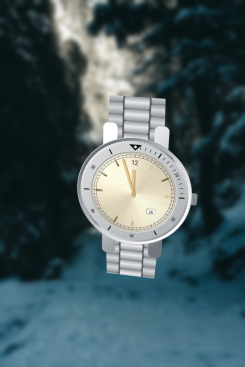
11:57
